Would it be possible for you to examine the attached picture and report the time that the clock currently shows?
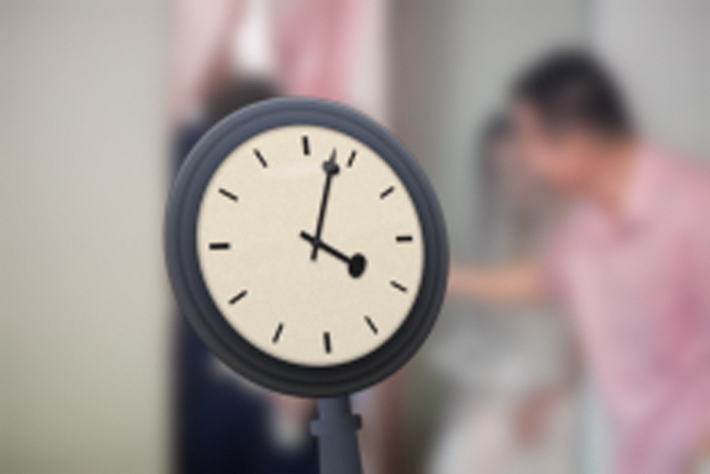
4:03
